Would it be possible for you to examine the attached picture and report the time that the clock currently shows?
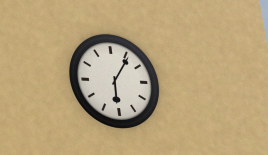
6:06
